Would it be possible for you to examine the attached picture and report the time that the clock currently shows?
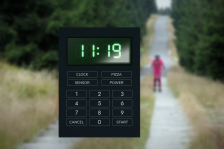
11:19
